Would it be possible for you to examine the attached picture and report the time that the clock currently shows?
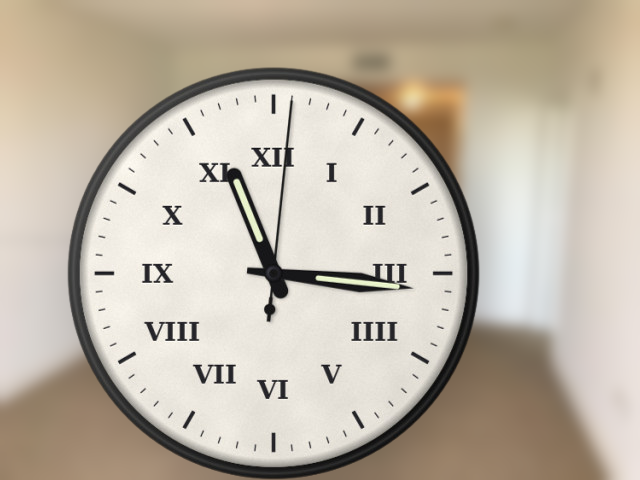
11:16:01
